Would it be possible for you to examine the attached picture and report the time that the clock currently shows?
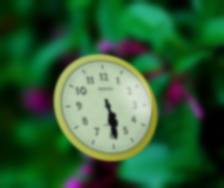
5:29
